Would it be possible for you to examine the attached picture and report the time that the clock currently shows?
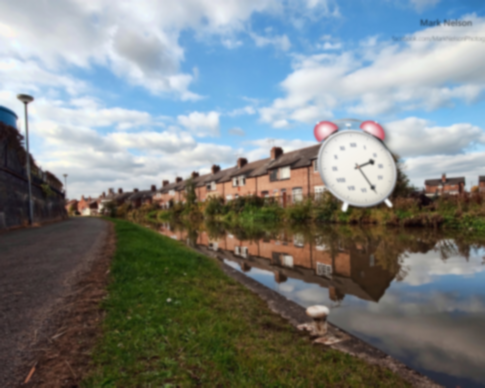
2:26
